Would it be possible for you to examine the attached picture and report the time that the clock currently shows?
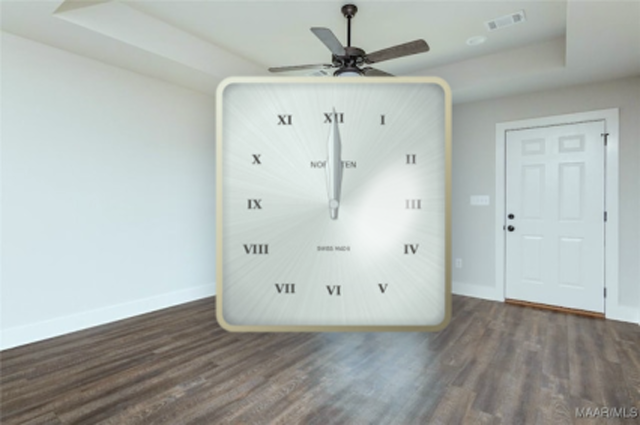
12:00
